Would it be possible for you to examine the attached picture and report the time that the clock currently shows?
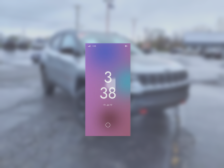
3:38
